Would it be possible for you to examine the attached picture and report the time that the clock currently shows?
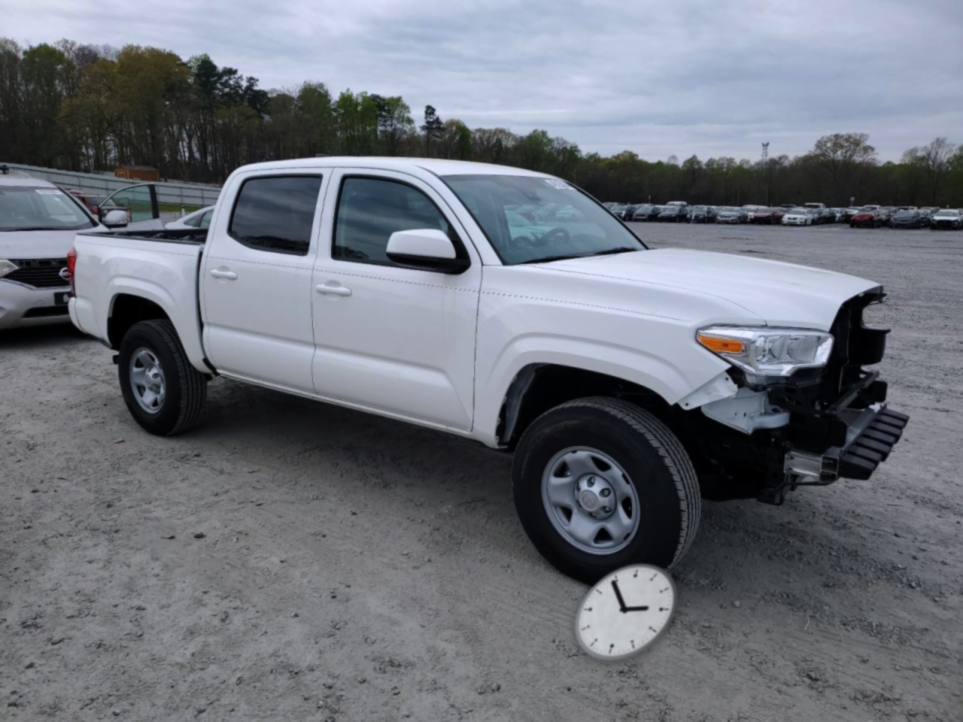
2:54
